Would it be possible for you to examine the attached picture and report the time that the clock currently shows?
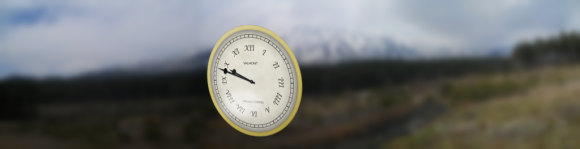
9:48
